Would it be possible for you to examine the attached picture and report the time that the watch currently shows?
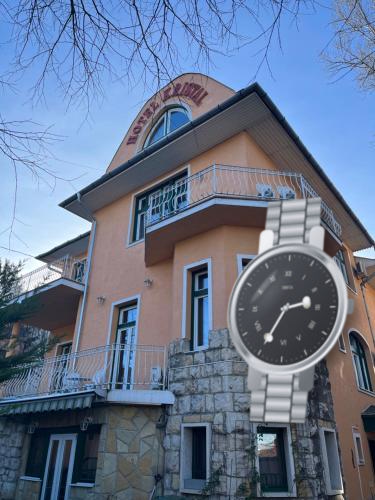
2:35
